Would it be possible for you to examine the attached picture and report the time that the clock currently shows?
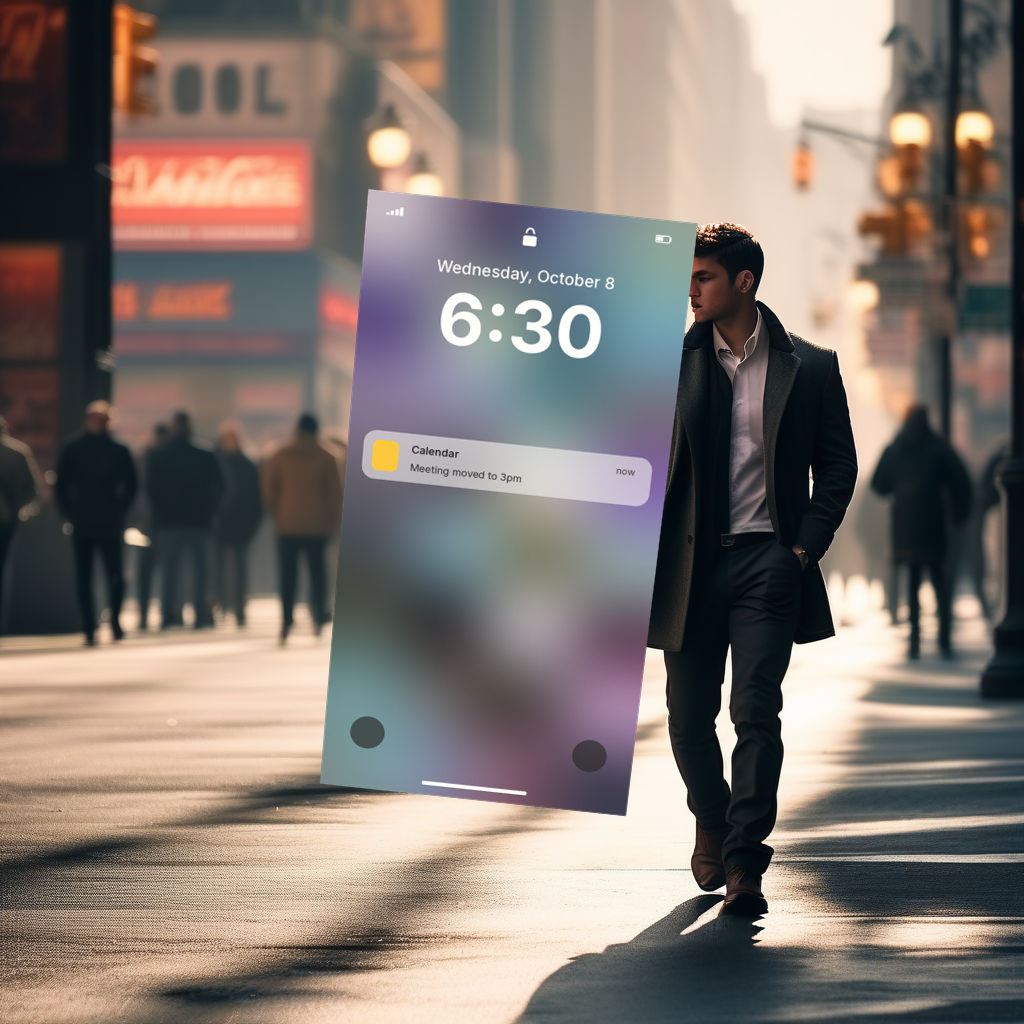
6:30
